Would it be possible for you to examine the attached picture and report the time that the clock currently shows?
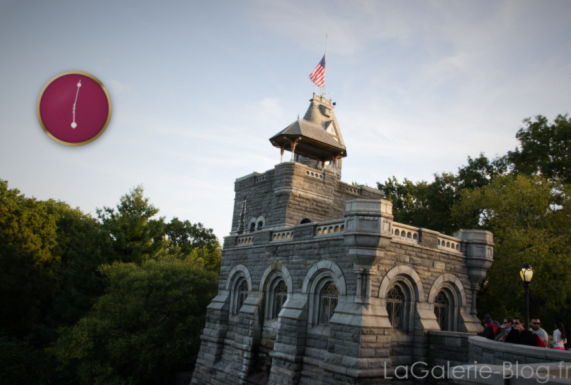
6:02
